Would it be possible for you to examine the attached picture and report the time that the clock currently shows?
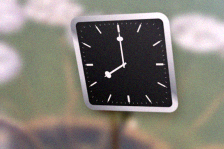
8:00
